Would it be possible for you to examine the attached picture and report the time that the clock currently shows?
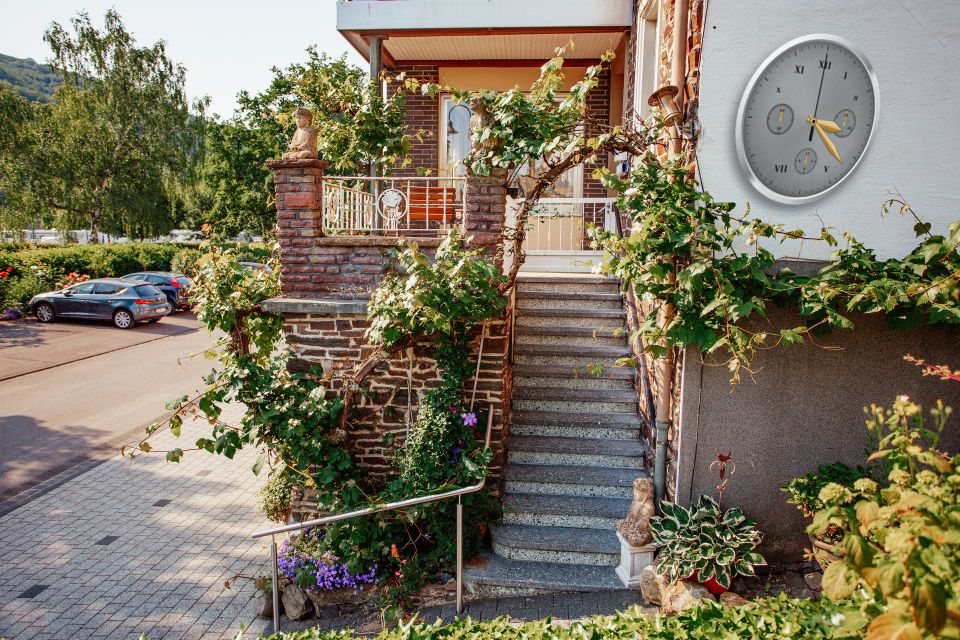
3:22
